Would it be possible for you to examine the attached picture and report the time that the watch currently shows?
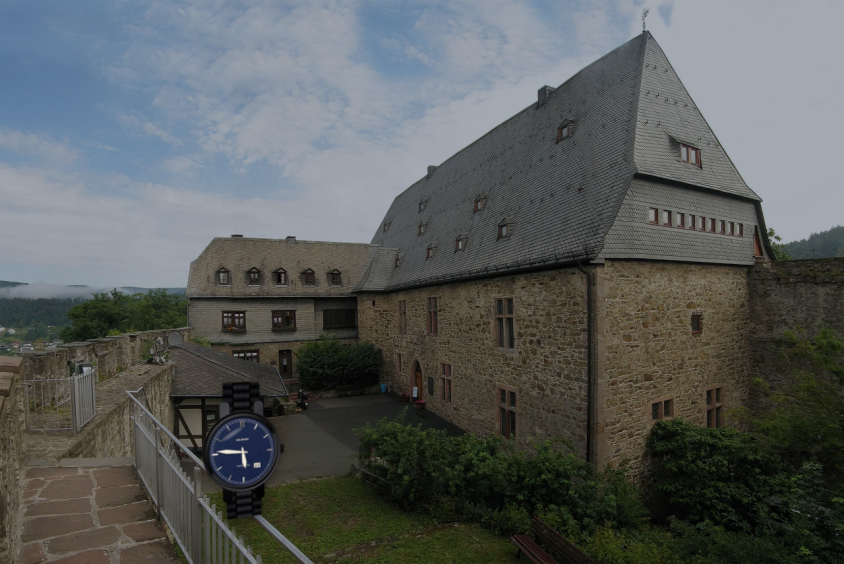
5:46
